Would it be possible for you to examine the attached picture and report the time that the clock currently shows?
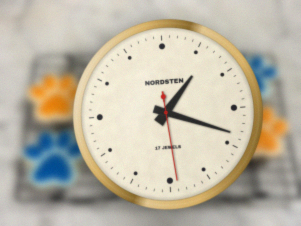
1:18:29
